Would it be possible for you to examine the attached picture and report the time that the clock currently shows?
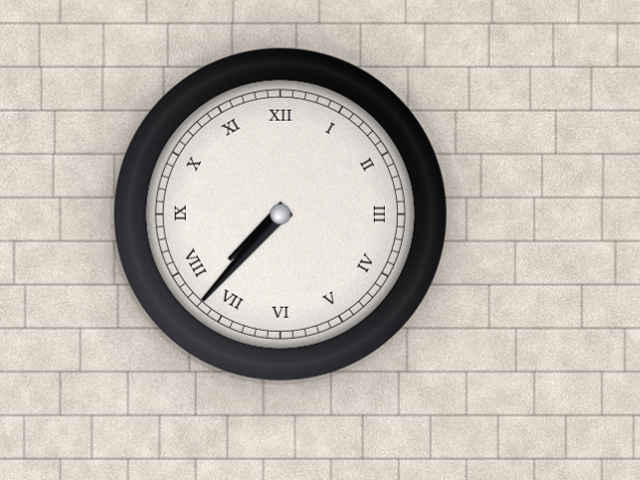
7:37
